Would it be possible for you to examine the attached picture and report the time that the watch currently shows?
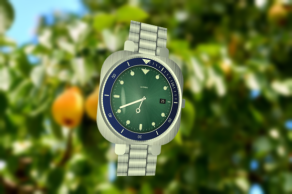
6:41
